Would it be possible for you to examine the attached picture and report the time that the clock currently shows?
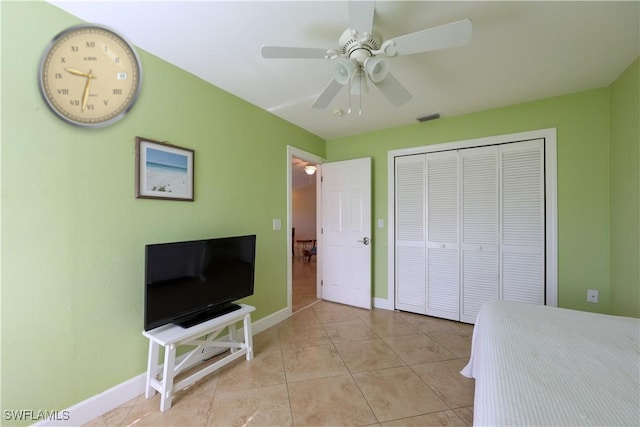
9:32
